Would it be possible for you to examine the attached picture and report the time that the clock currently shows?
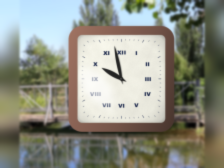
9:58
